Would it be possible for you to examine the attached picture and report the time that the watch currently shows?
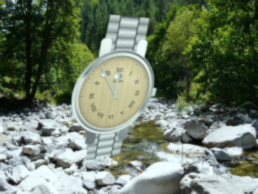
11:54
